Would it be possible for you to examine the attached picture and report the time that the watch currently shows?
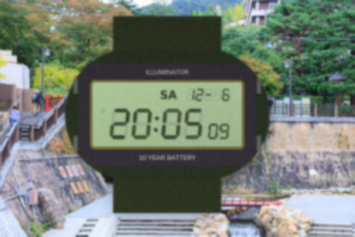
20:05:09
